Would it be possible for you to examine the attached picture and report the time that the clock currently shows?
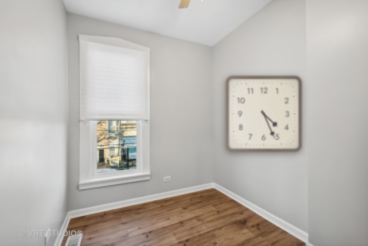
4:26
